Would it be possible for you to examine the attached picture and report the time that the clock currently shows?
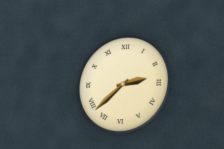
2:38
